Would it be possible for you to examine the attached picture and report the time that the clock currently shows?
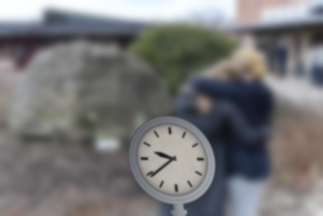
9:39
